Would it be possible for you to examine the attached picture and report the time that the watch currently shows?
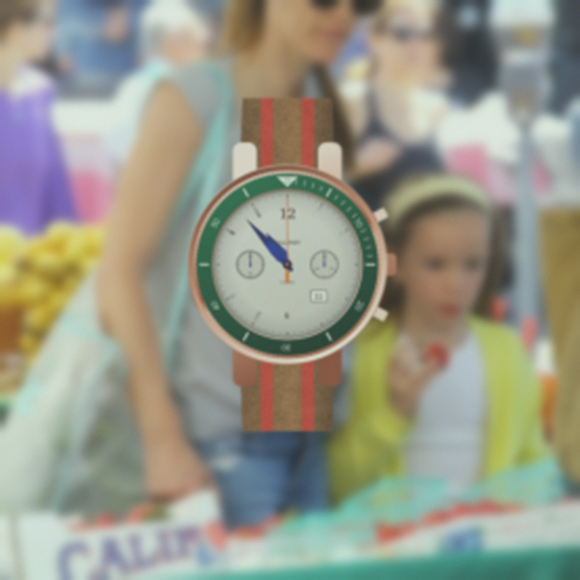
10:53
